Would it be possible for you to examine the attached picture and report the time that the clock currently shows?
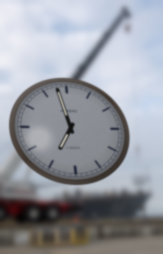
6:58
